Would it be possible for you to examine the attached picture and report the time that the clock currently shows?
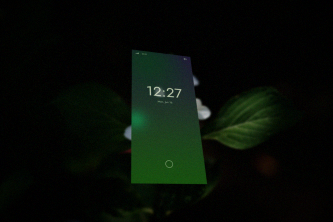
12:27
